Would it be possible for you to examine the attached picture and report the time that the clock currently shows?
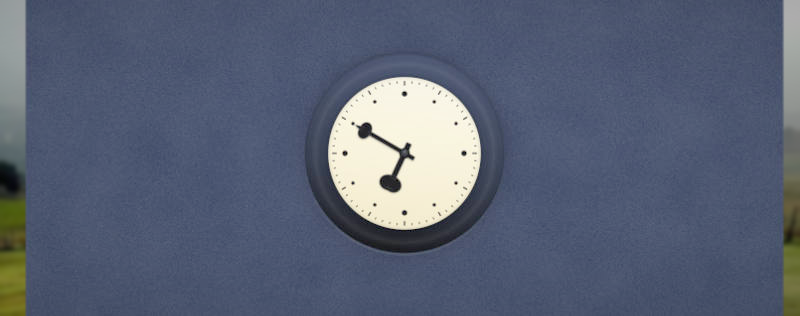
6:50
